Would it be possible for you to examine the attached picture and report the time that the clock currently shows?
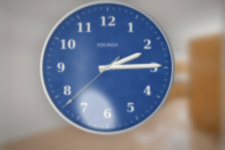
2:14:38
